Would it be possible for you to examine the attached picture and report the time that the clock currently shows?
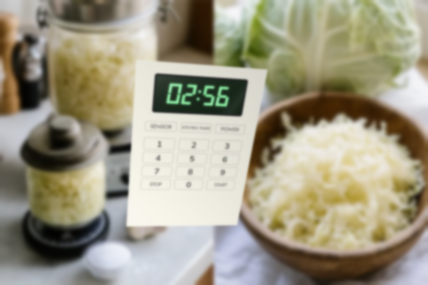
2:56
